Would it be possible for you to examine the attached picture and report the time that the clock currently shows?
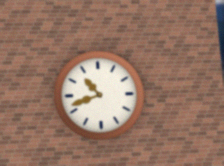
10:42
